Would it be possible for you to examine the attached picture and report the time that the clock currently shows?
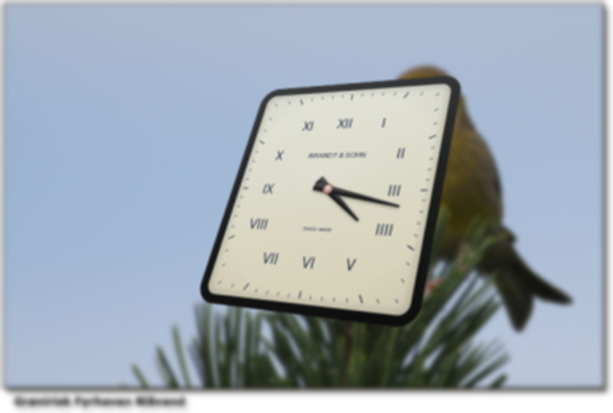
4:17
